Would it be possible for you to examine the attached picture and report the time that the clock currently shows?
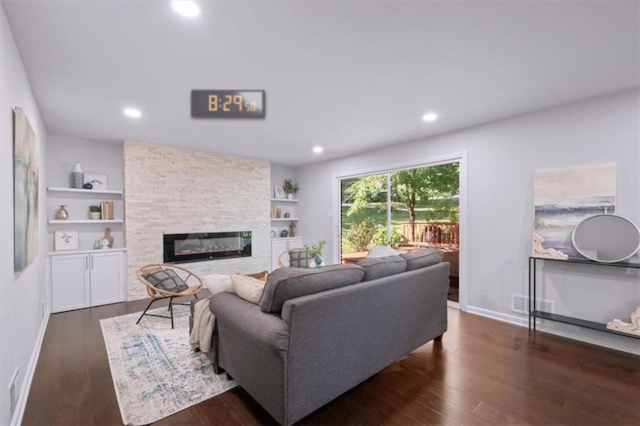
8:29
